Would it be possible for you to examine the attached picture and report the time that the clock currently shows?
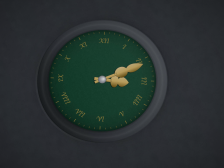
3:11
